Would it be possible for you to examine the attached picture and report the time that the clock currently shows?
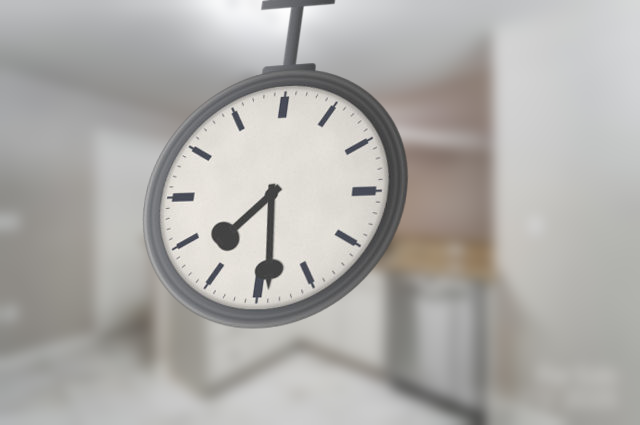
7:29
